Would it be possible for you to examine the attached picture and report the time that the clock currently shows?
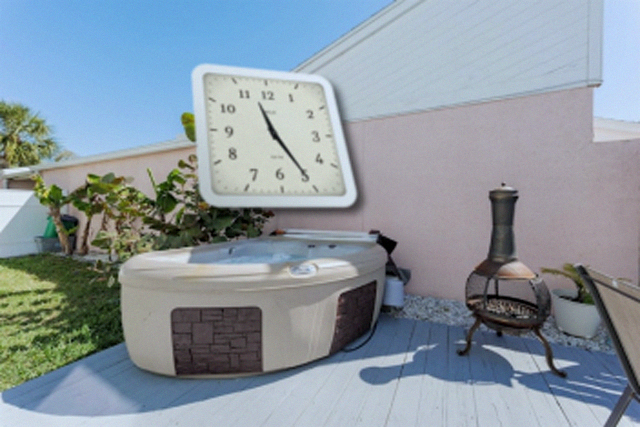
11:25
